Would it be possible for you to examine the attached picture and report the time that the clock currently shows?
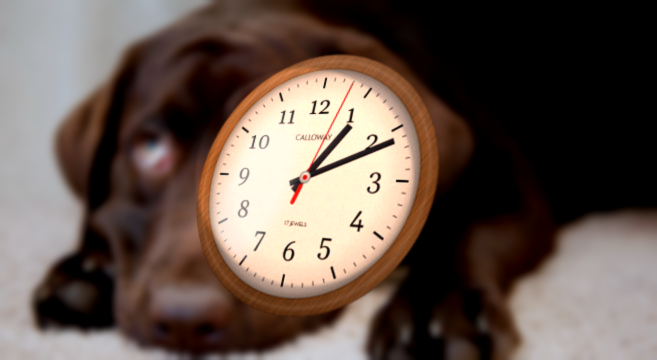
1:11:03
